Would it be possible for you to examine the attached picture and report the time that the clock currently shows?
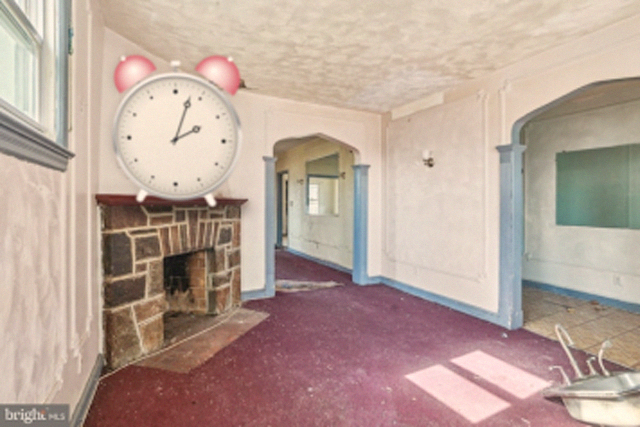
2:03
